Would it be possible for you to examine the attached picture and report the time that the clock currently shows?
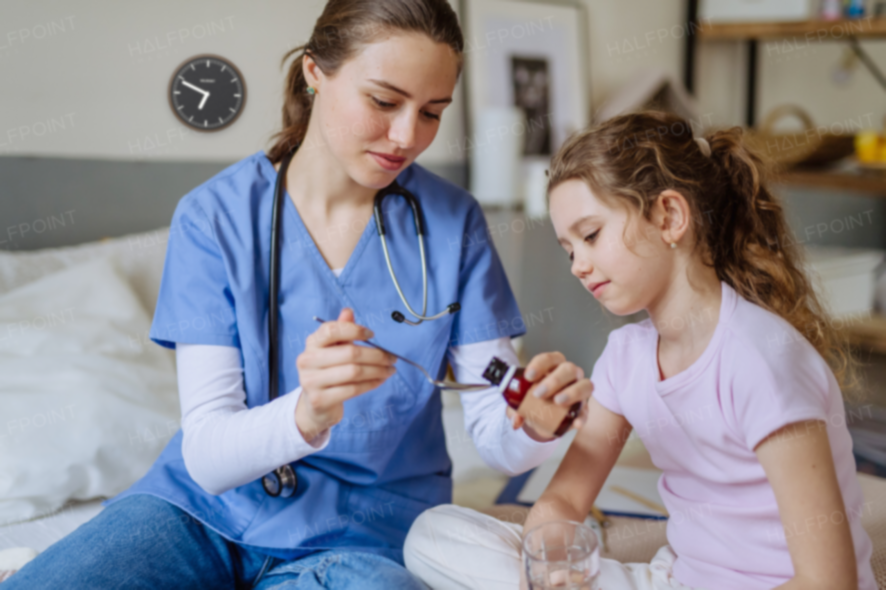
6:49
